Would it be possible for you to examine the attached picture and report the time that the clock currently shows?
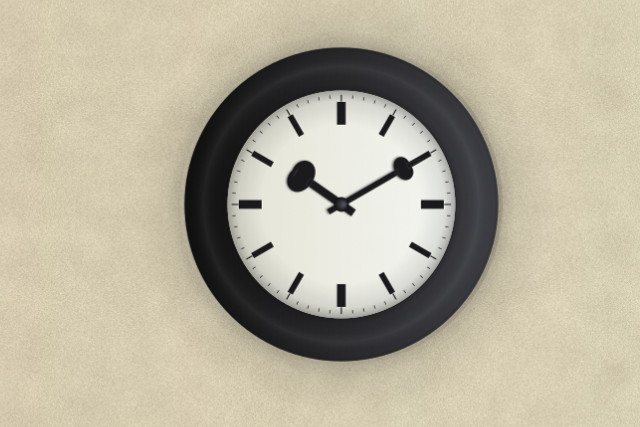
10:10
